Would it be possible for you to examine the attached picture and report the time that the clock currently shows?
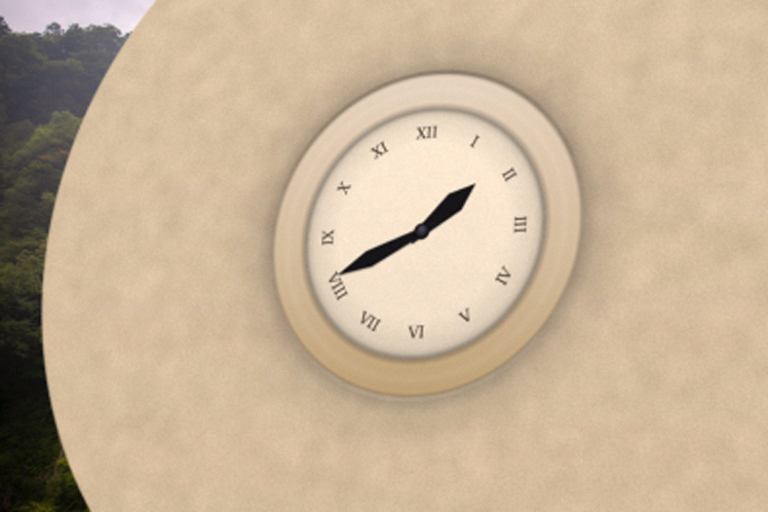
1:41
